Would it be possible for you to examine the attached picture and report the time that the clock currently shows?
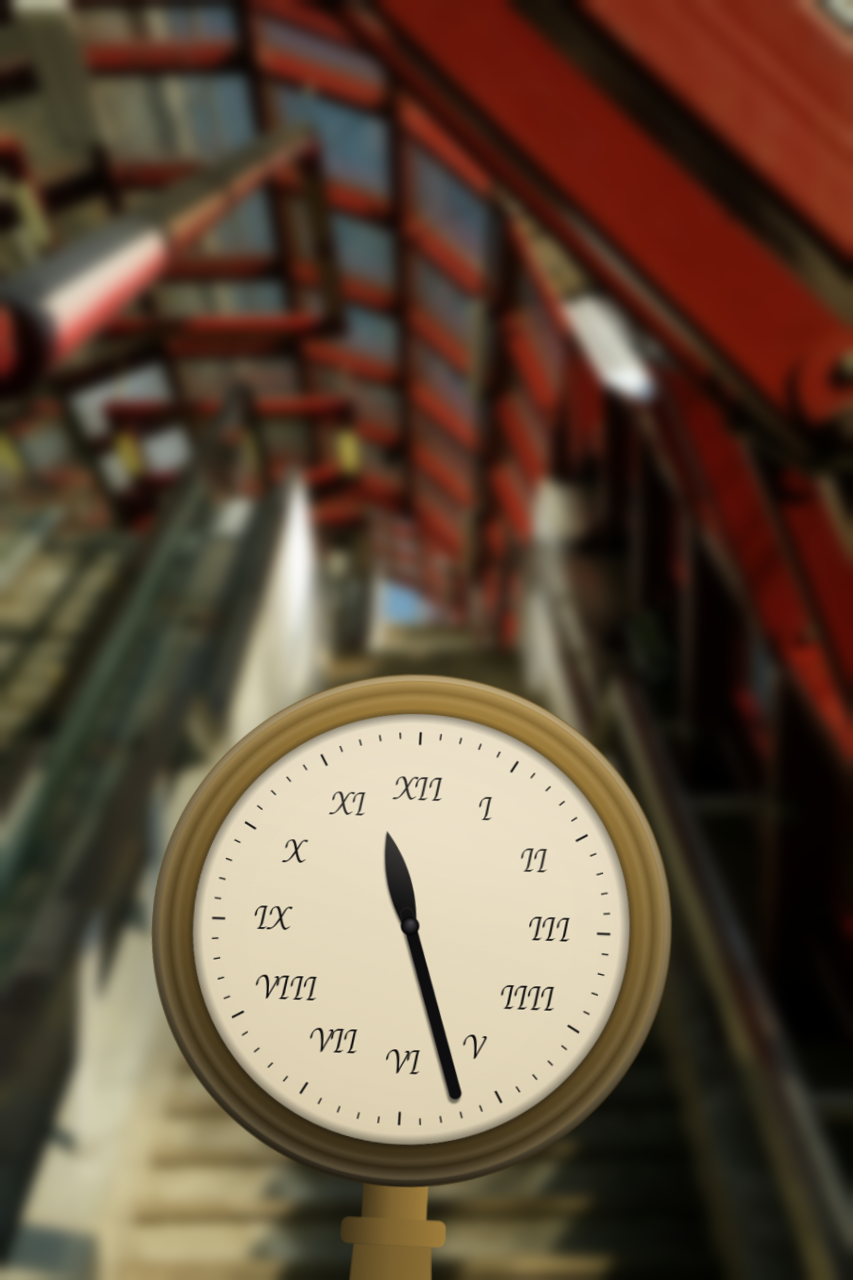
11:27
